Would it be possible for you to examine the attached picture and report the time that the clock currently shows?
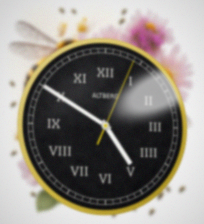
4:50:04
